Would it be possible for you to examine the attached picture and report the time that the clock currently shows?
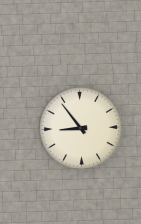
8:54
